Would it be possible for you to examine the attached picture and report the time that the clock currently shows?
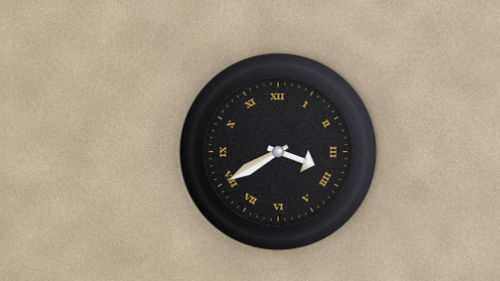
3:40
